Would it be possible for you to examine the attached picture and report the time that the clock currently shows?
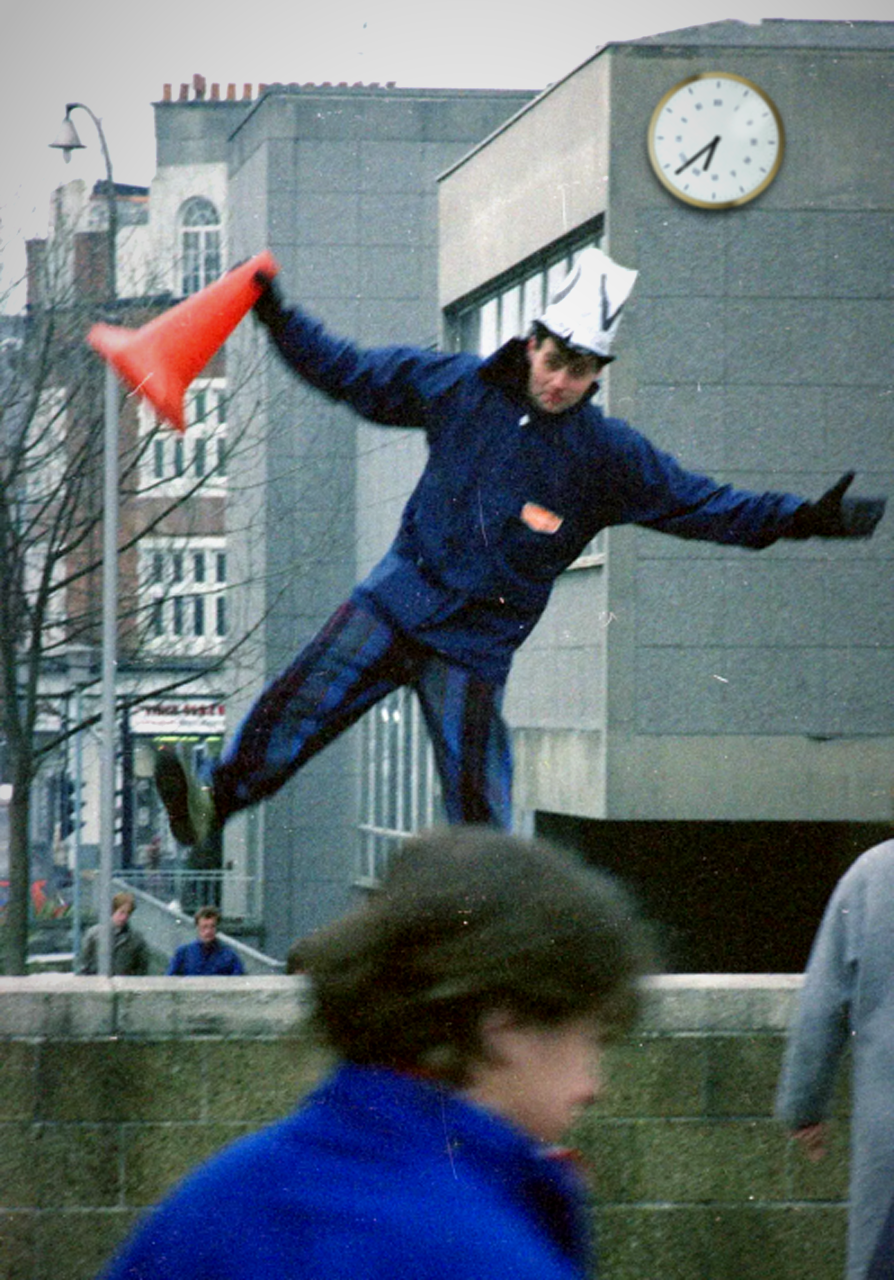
6:38
